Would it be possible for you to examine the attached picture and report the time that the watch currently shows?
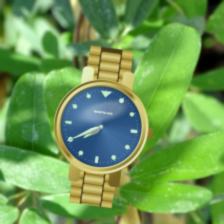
7:40
